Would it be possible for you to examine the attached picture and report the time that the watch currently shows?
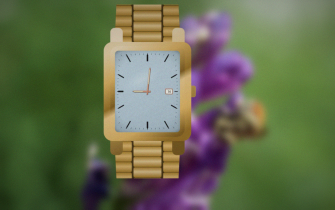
9:01
